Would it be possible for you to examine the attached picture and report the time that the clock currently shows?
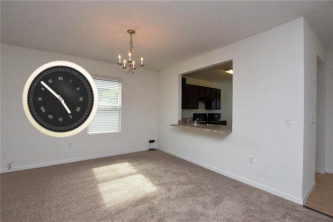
4:52
